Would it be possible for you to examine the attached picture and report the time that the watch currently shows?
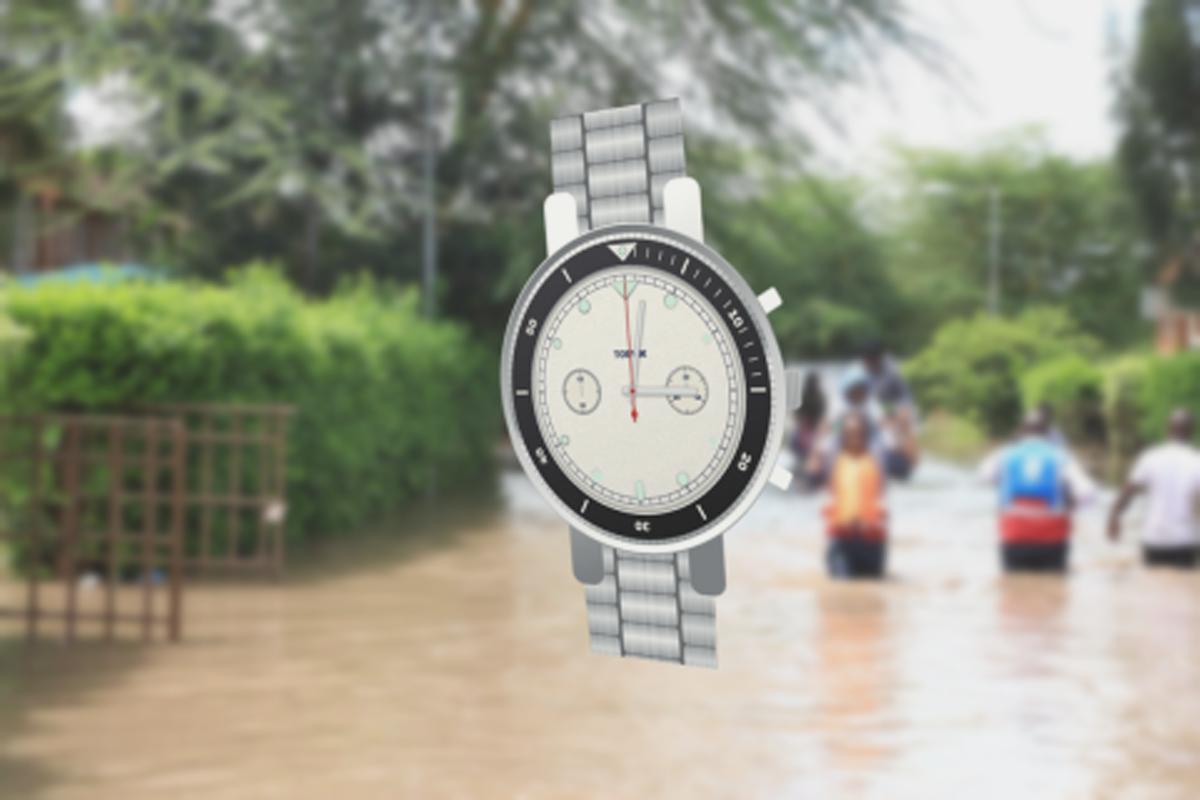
3:02
